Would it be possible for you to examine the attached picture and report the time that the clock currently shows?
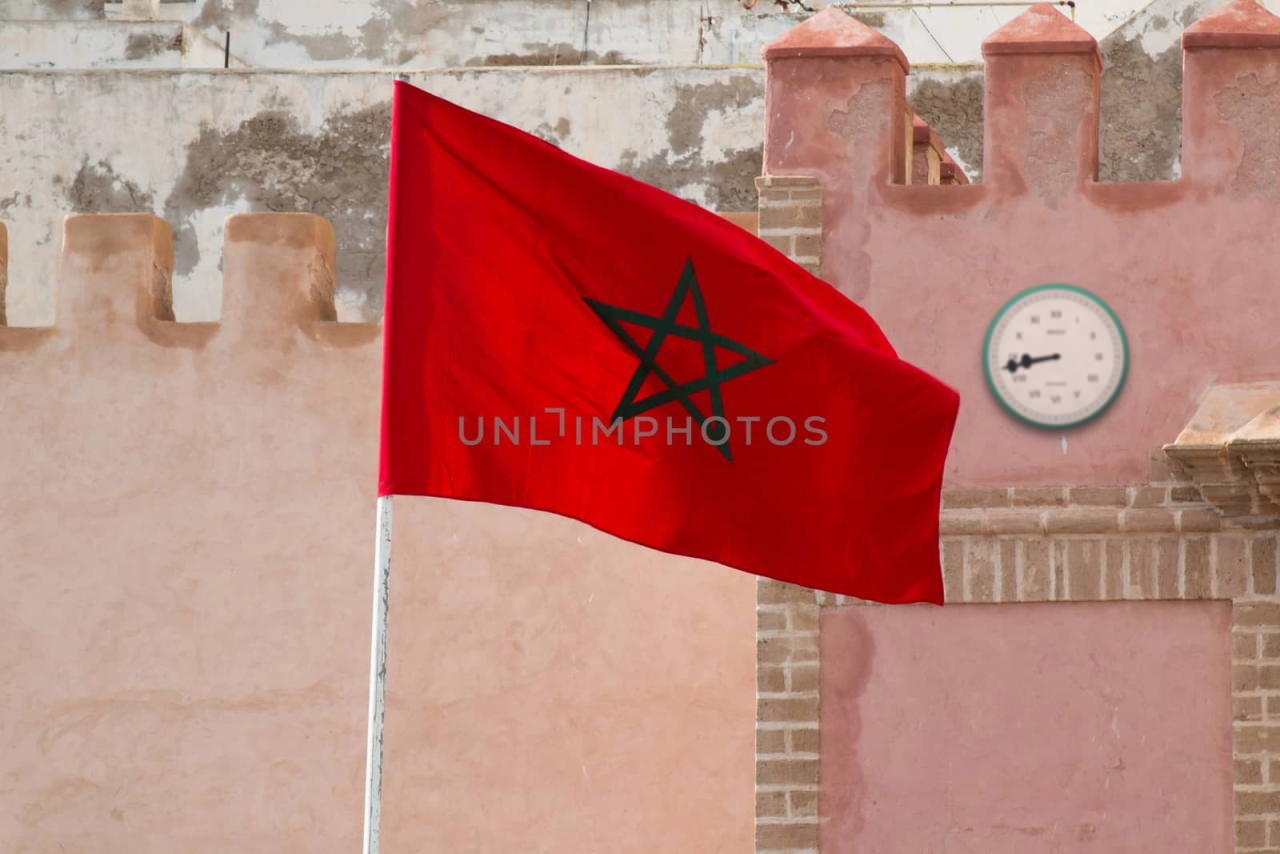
8:43
